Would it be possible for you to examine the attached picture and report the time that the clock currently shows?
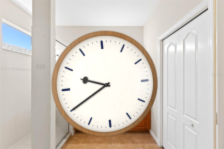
9:40
